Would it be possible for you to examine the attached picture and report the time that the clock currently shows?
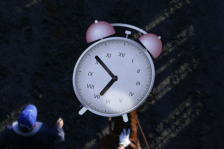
6:51
